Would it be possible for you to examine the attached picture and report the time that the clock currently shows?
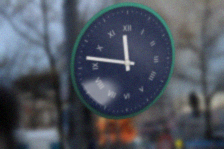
11:47
